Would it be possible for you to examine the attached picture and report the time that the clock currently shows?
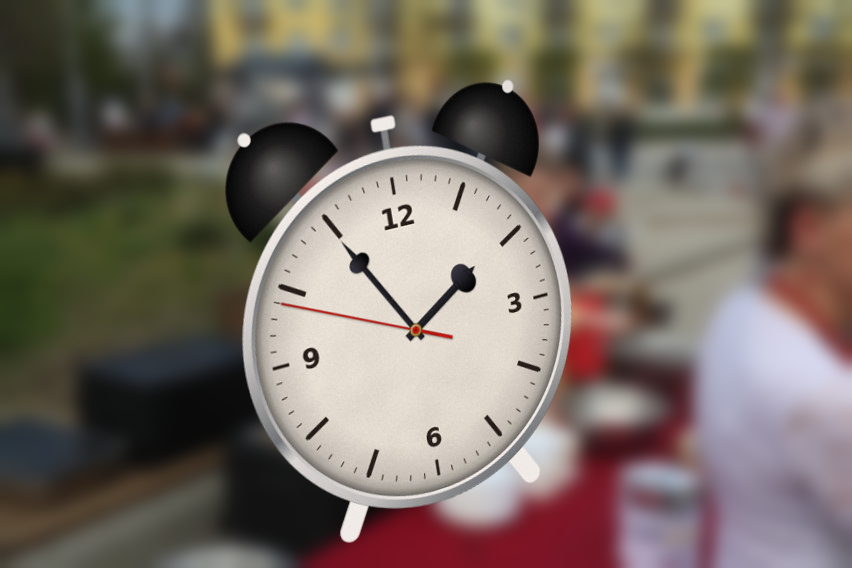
1:54:49
